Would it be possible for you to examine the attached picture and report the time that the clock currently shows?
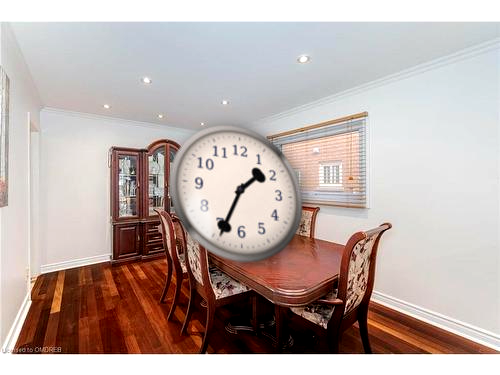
1:34
